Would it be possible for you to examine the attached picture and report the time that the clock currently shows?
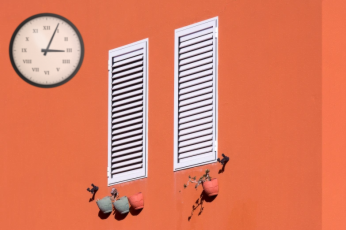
3:04
